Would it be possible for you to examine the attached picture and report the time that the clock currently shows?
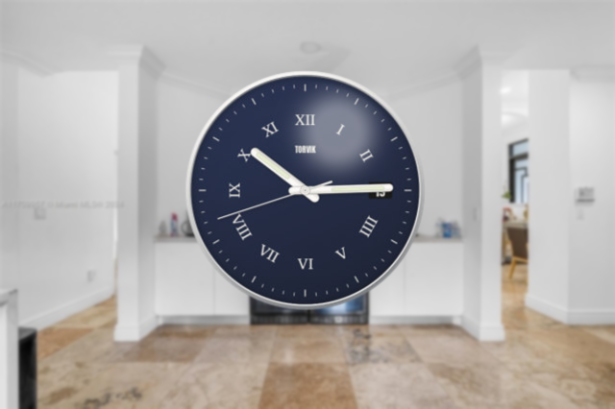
10:14:42
